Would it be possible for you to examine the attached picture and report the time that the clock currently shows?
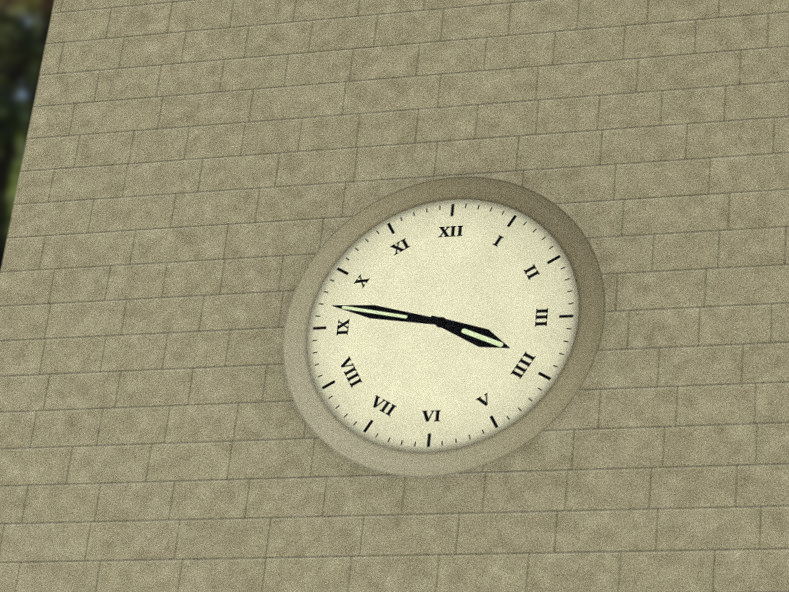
3:47
